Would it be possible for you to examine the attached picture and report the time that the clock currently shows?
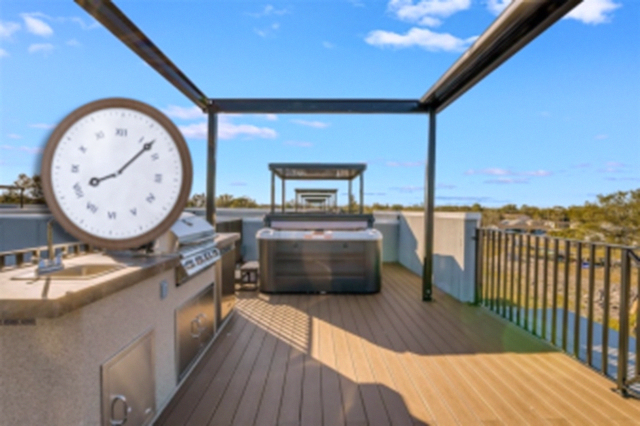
8:07
